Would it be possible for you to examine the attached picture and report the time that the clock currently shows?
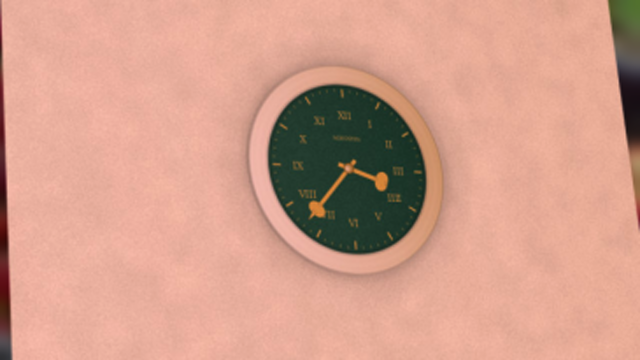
3:37
